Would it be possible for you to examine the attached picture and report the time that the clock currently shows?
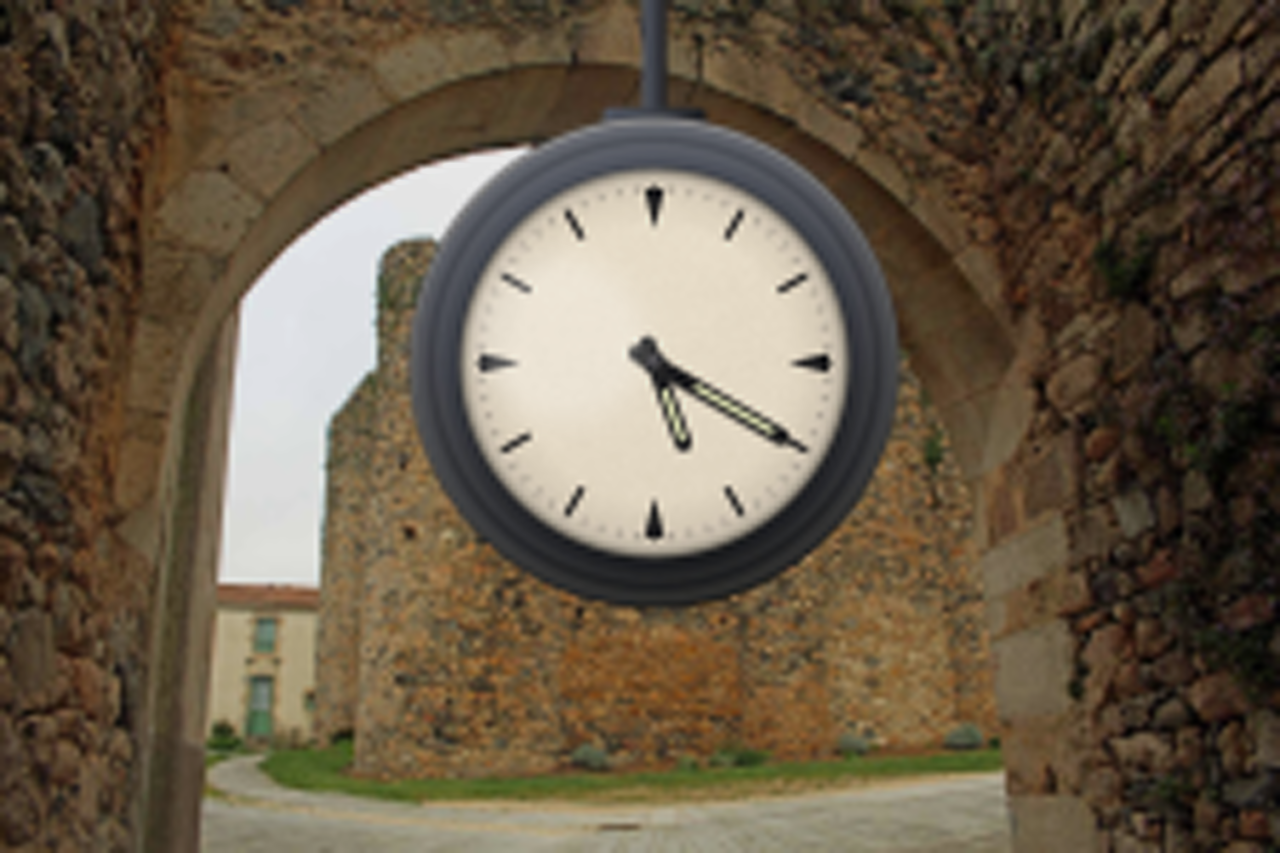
5:20
